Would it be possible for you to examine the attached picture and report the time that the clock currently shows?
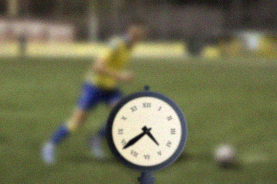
4:39
